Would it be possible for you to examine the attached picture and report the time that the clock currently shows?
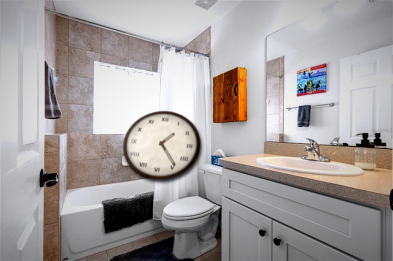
1:24
